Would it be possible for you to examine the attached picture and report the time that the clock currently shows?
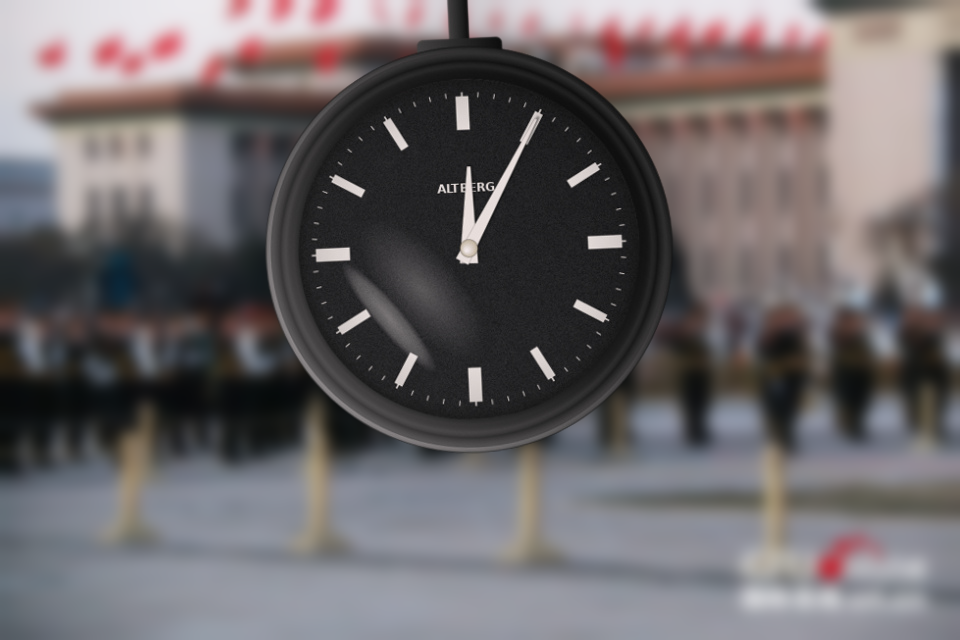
12:05
